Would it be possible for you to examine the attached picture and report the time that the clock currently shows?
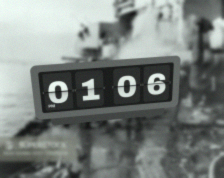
1:06
